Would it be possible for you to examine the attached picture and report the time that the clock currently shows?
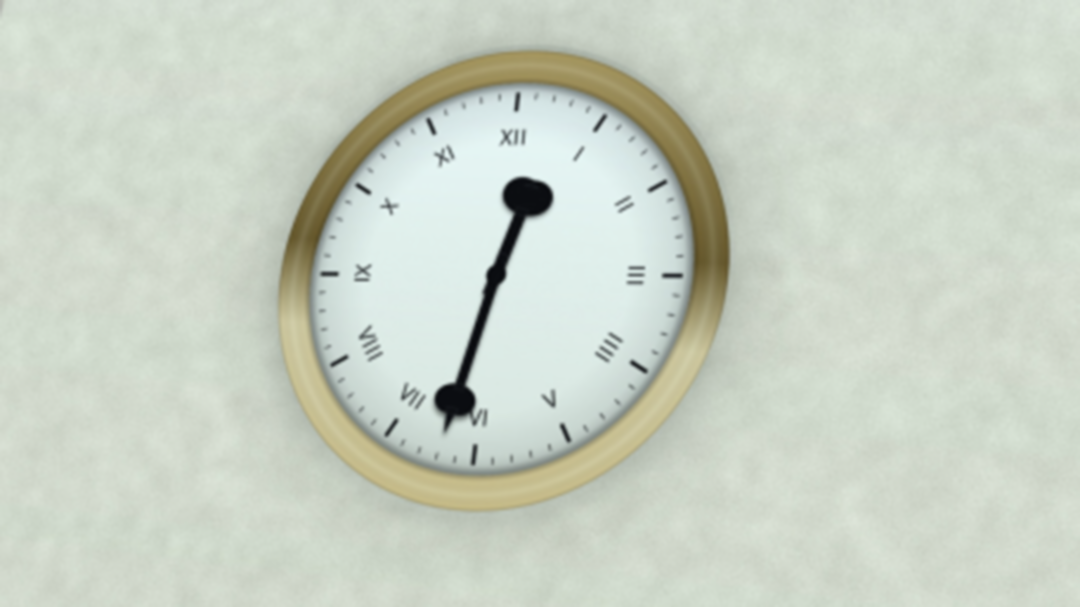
12:32
